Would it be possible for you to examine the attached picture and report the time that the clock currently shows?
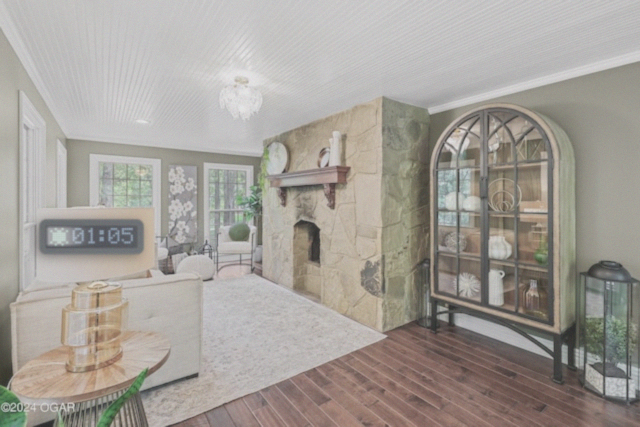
1:05
